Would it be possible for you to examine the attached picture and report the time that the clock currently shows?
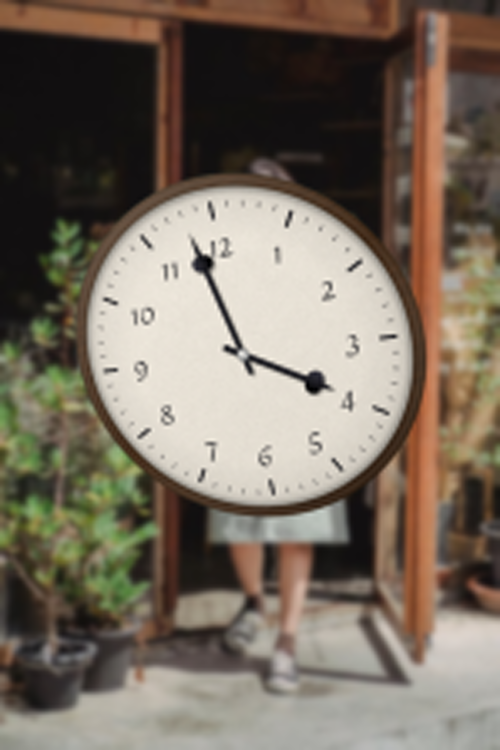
3:58
